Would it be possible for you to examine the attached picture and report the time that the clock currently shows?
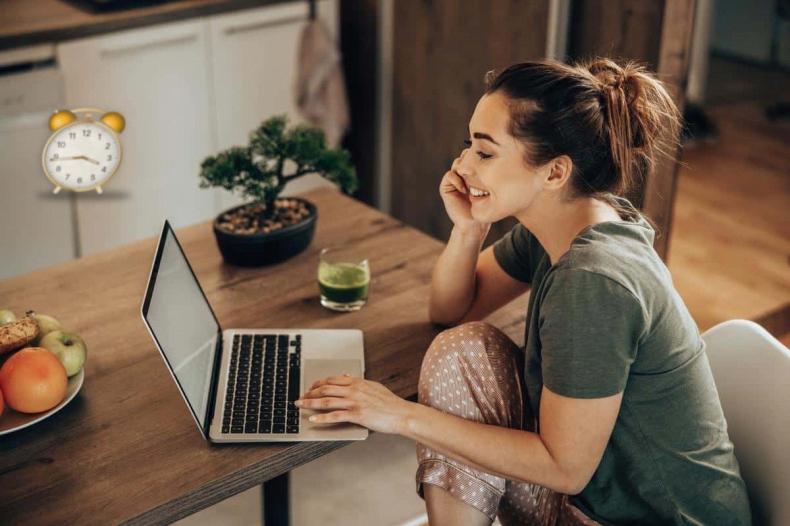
3:44
